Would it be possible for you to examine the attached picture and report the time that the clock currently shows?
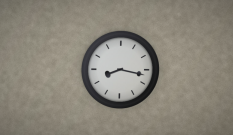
8:17
